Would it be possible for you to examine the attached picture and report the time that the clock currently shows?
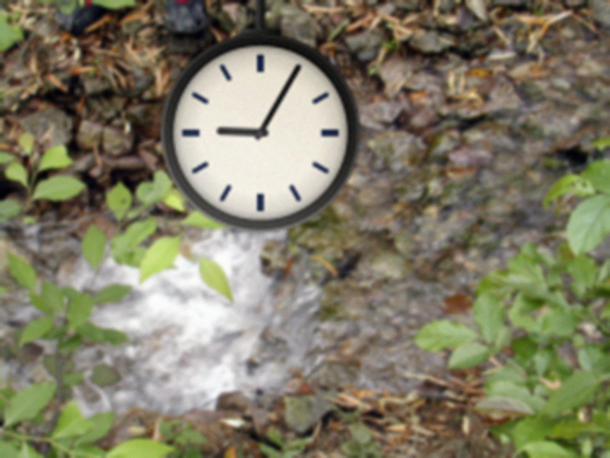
9:05
